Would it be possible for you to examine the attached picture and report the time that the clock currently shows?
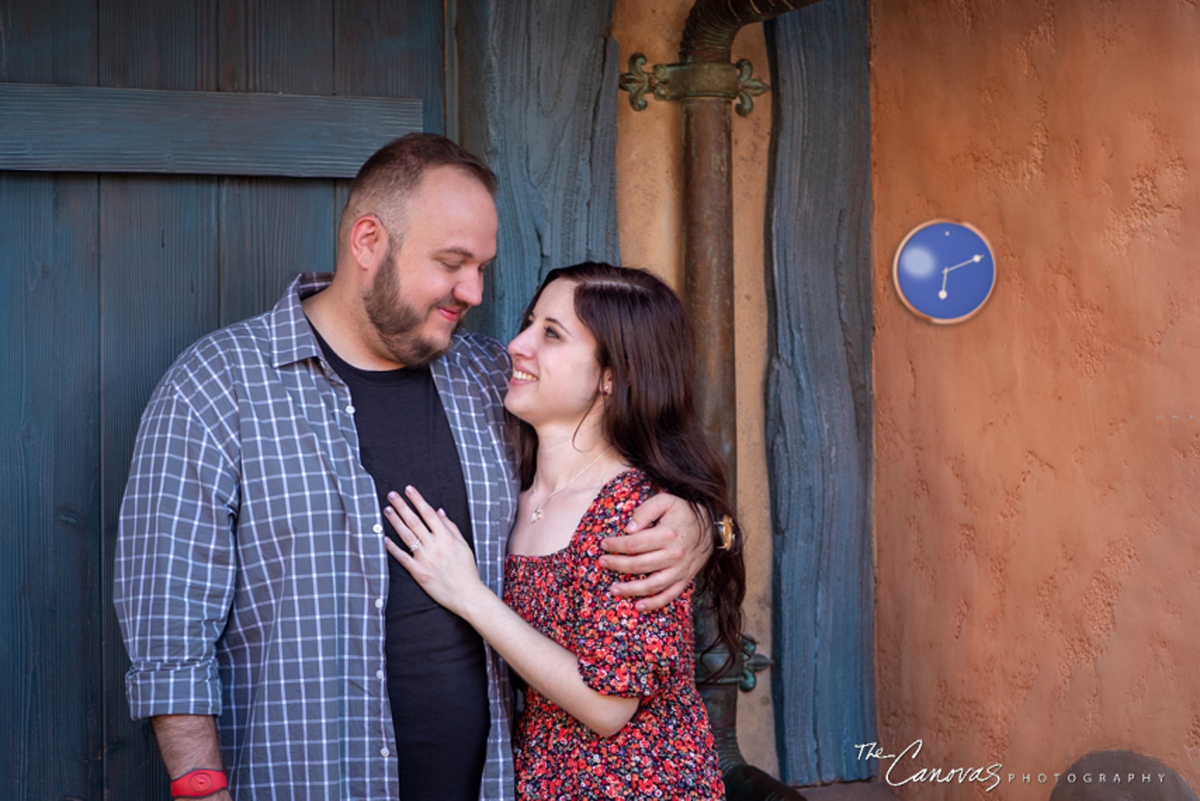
6:11
